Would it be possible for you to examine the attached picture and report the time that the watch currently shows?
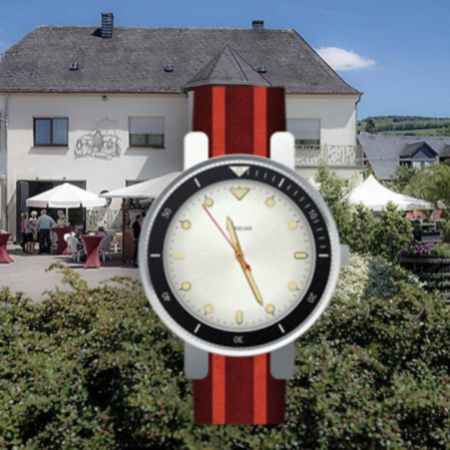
11:25:54
